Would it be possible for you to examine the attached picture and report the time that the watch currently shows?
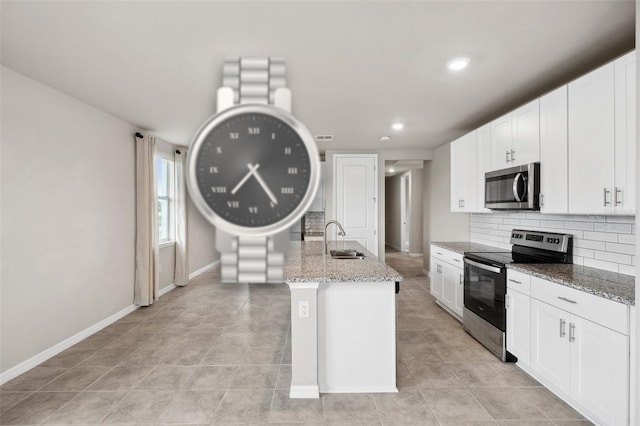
7:24
